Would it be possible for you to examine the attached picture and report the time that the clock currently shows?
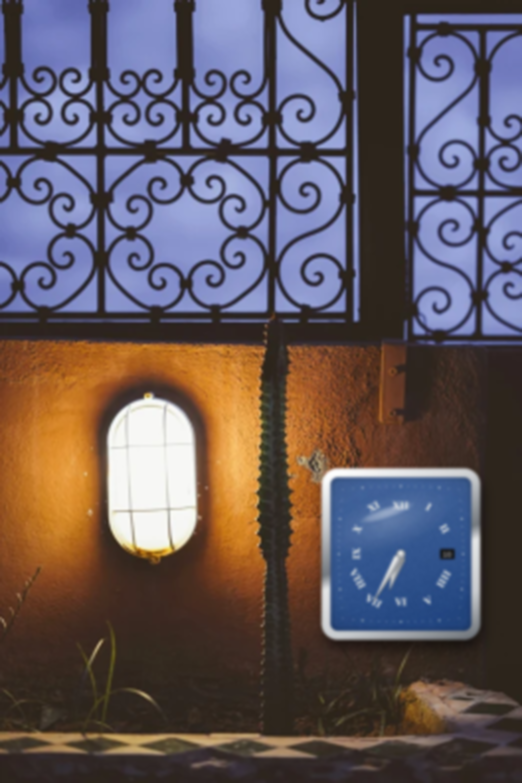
6:35
